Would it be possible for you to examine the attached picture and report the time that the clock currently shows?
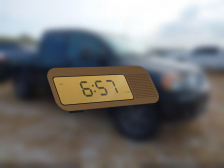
6:57
